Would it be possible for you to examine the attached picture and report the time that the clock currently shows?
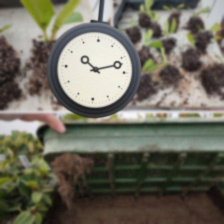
10:12
